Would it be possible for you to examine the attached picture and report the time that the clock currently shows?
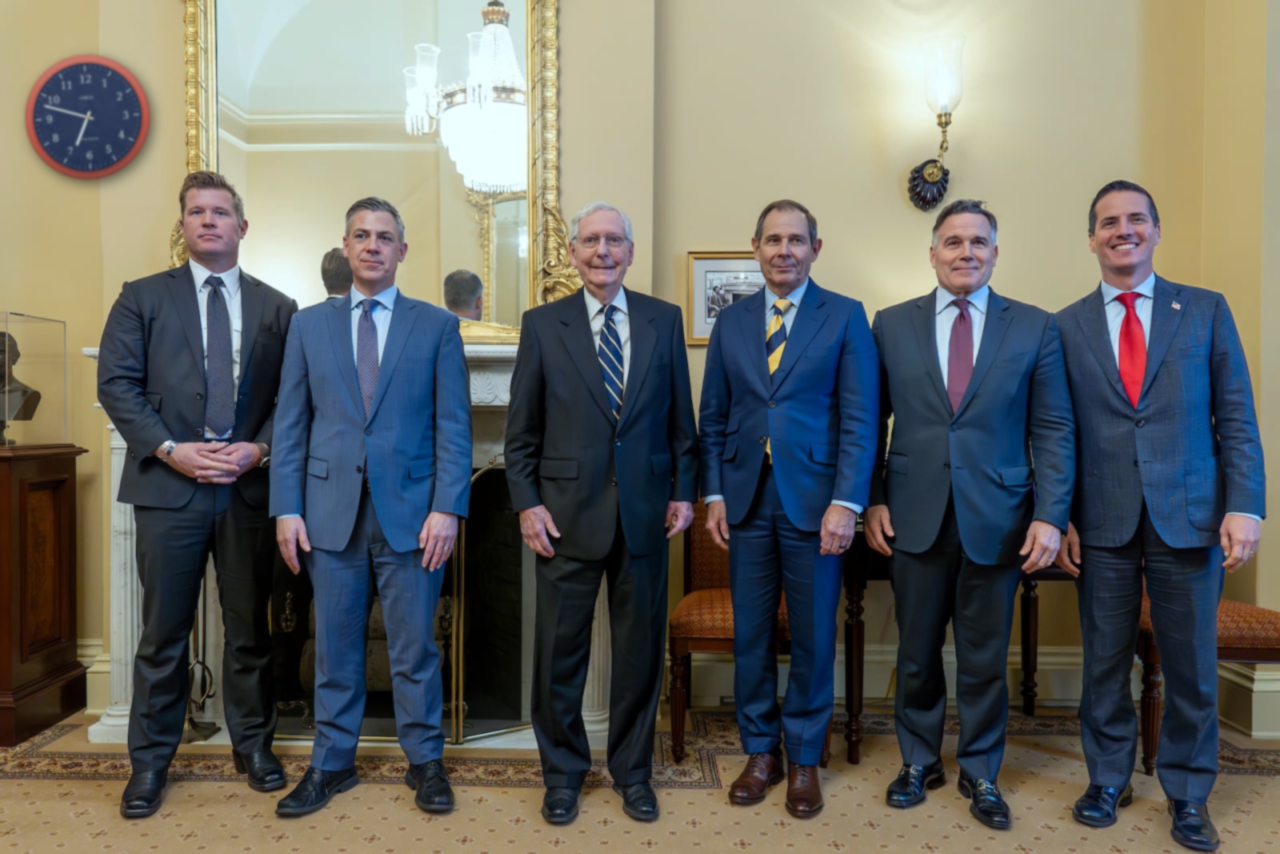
6:48
